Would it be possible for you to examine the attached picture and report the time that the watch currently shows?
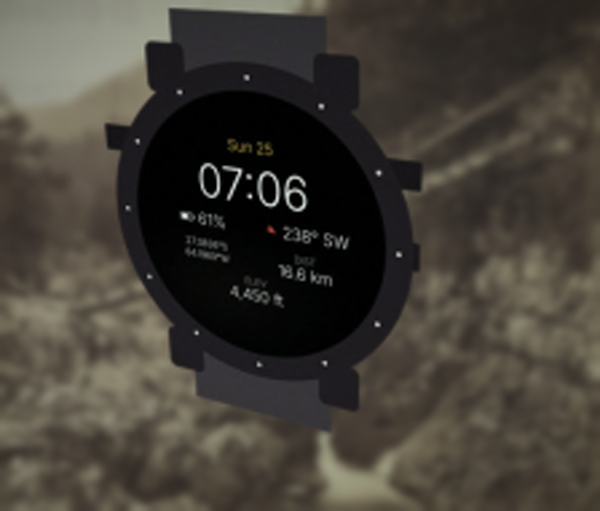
7:06
